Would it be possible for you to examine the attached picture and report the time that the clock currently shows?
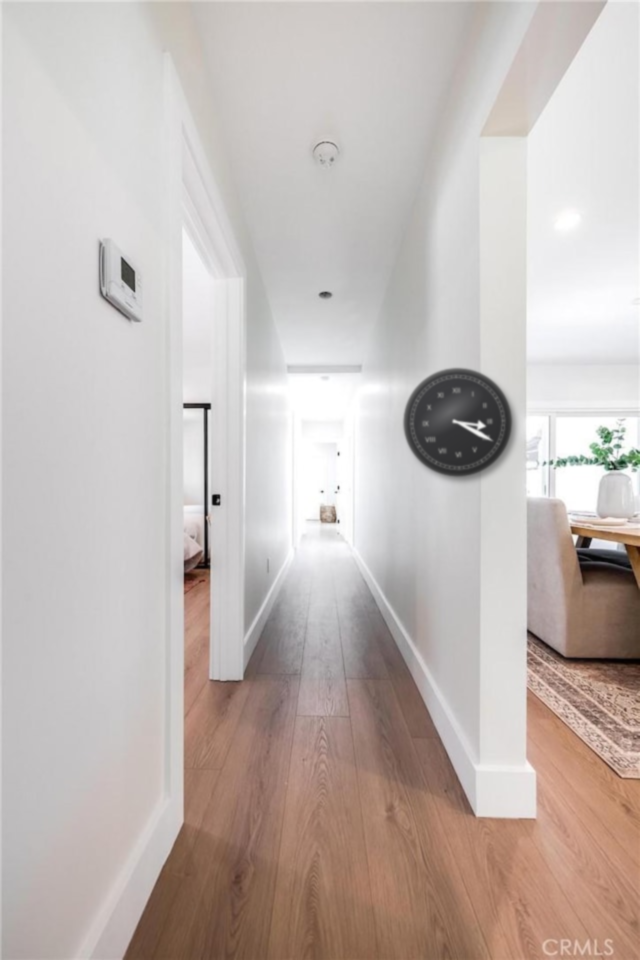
3:20
